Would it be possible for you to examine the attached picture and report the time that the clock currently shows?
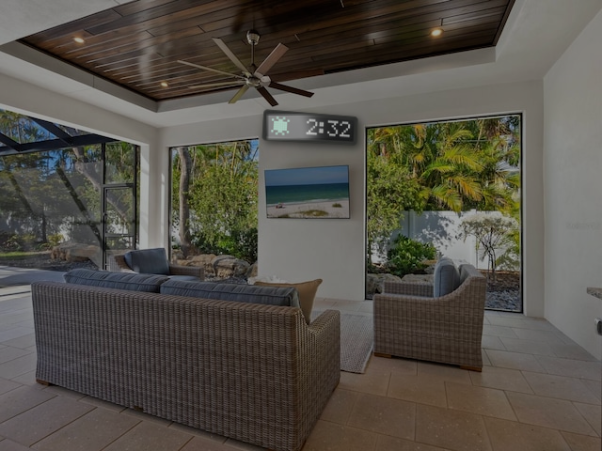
2:32
